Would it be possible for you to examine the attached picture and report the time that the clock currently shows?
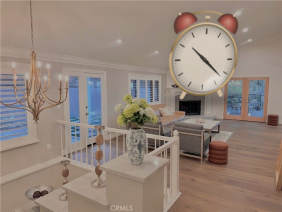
10:22
